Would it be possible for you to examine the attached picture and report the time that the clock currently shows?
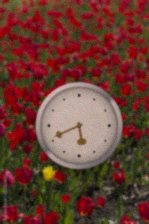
5:41
